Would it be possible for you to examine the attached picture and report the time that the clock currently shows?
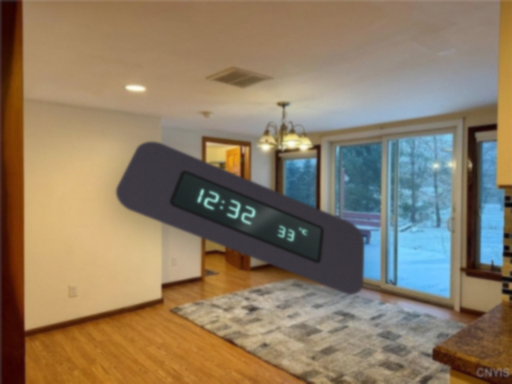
12:32
